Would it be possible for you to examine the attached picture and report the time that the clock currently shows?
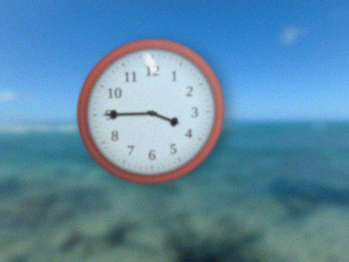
3:45
